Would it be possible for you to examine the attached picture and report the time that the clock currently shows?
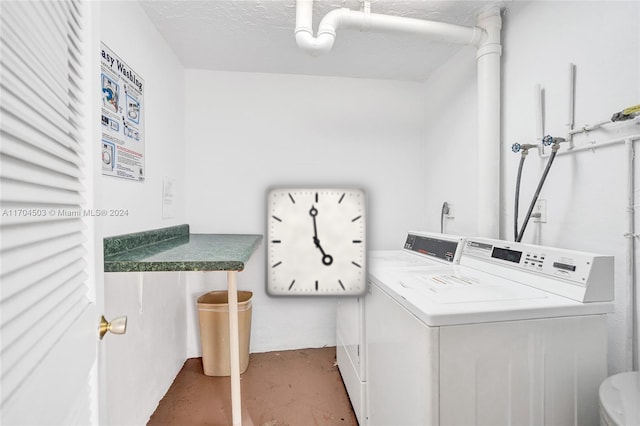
4:59
